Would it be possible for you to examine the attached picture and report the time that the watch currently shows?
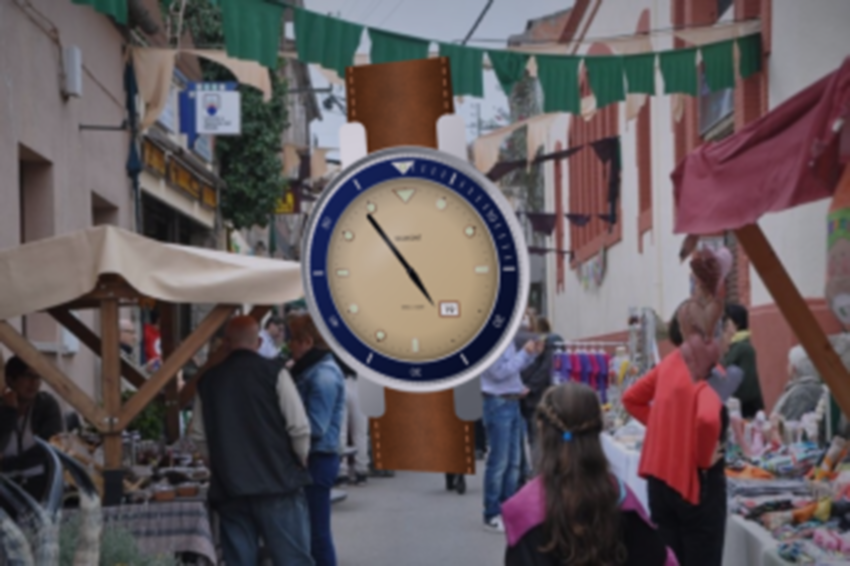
4:54
